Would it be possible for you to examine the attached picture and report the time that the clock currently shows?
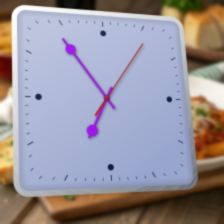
6:54:06
